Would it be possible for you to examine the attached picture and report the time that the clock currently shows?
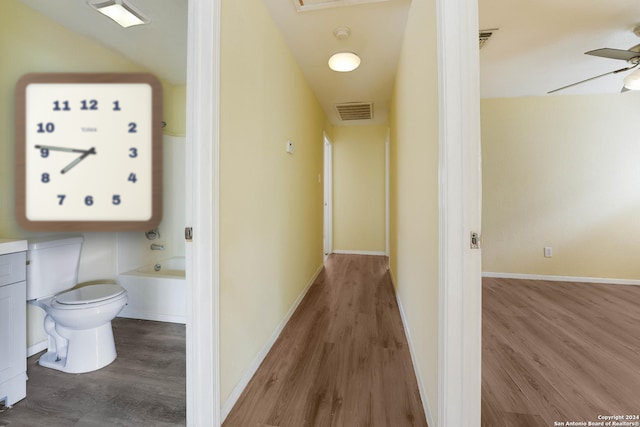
7:46
